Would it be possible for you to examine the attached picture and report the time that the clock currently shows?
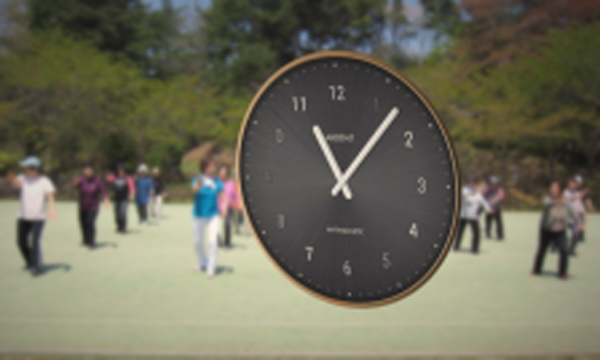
11:07
